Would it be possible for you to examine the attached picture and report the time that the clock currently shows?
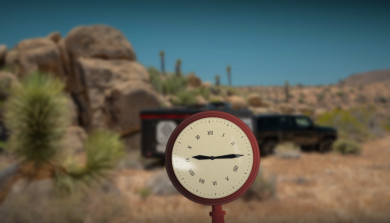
9:15
